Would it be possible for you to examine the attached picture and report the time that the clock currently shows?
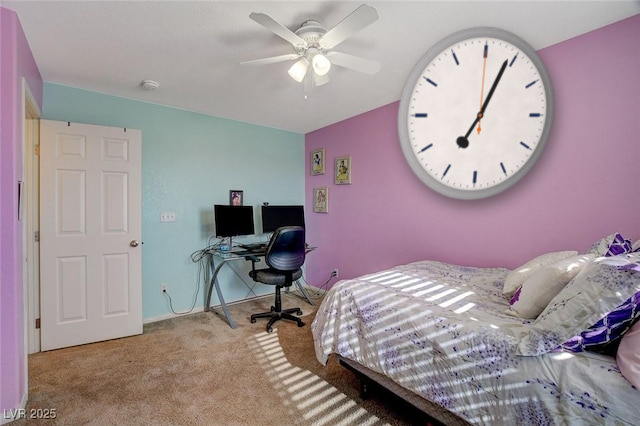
7:04:00
